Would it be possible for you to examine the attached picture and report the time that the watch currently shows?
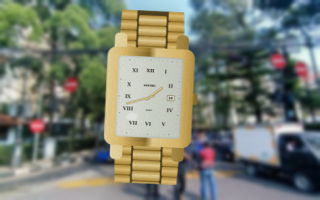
1:42
